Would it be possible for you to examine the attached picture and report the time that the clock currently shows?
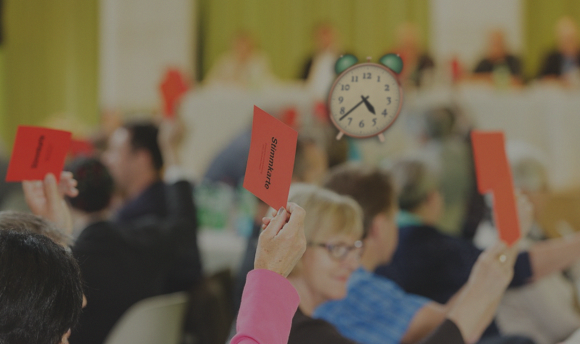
4:38
